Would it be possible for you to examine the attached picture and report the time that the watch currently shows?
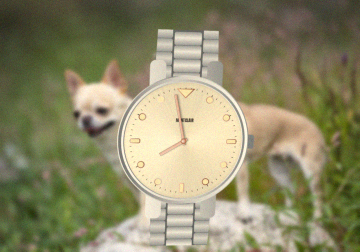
7:58
